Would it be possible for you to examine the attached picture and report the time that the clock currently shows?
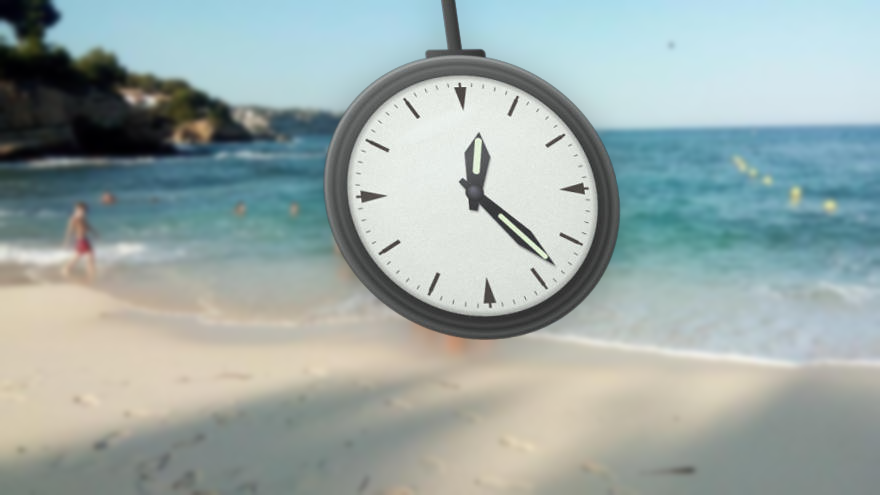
12:23
